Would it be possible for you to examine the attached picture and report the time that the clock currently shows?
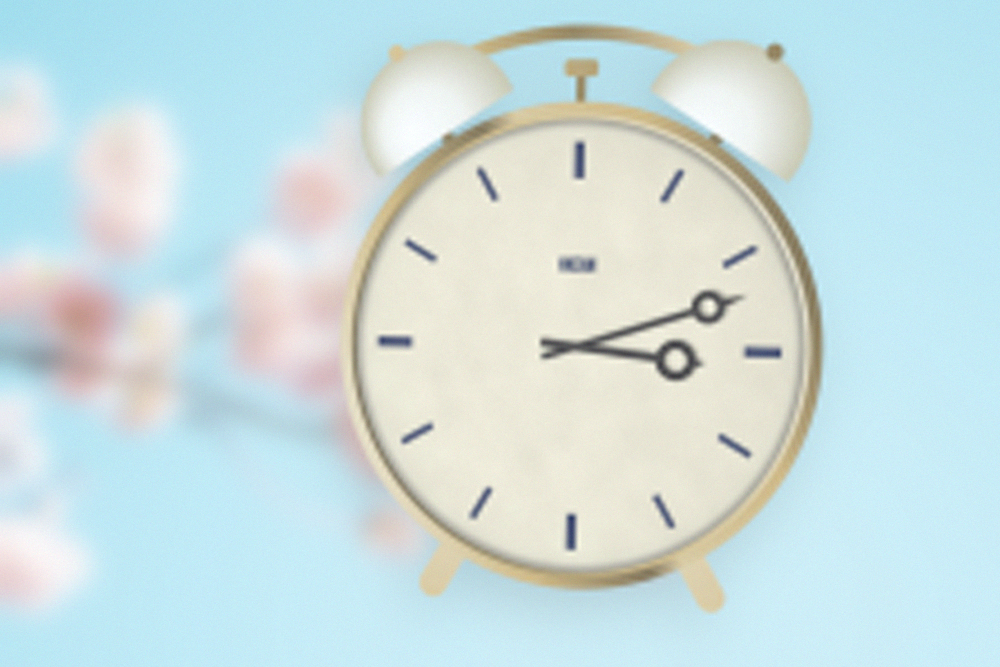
3:12
